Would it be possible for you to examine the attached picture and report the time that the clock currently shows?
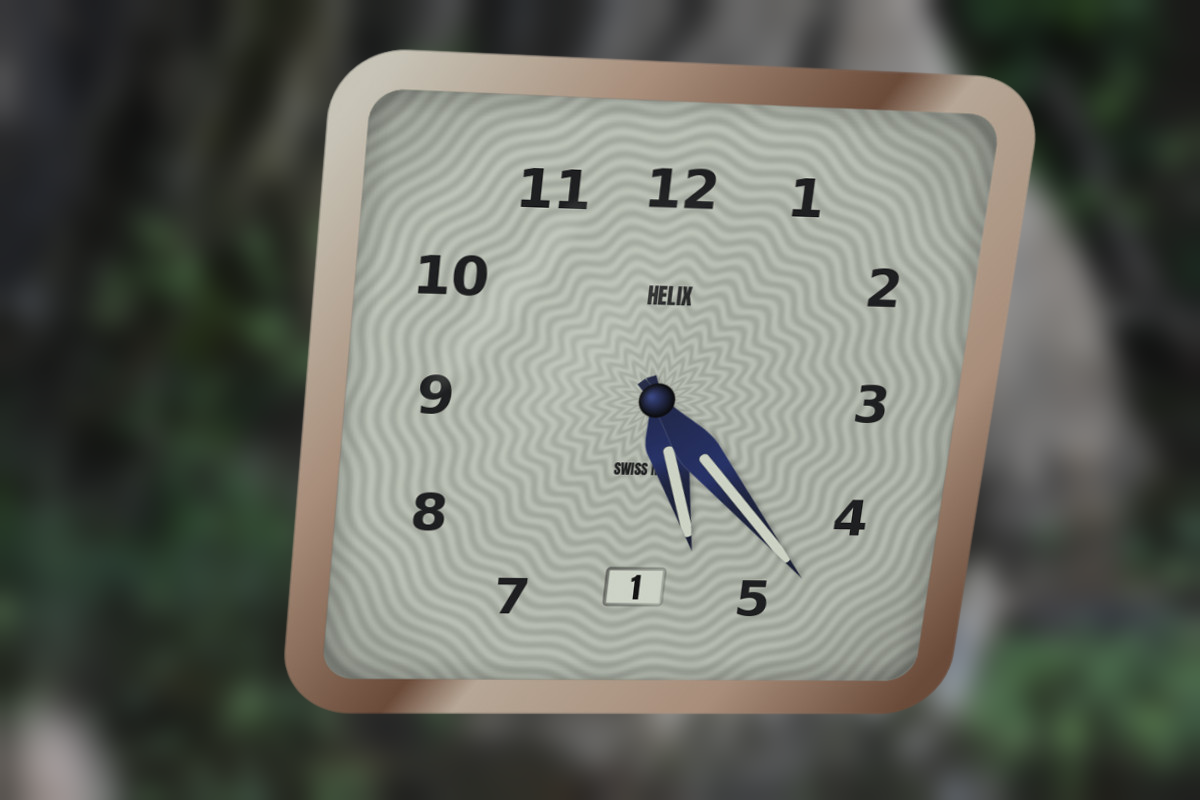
5:23
